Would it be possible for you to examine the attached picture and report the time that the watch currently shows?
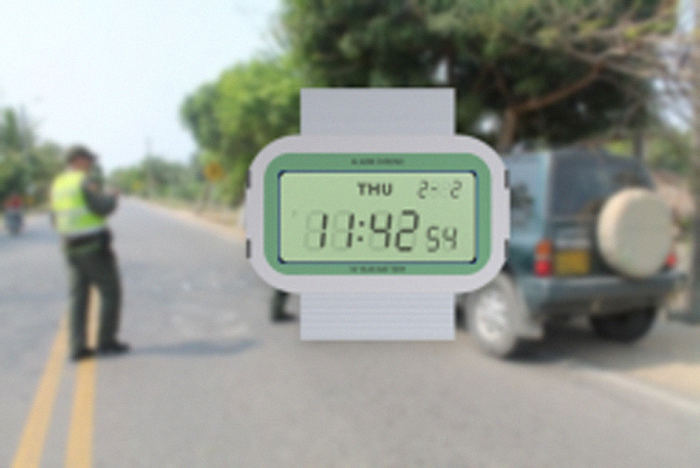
11:42:54
